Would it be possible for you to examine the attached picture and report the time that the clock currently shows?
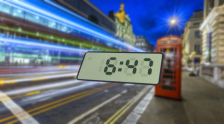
6:47
